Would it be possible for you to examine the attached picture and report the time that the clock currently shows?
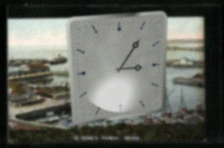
3:06
